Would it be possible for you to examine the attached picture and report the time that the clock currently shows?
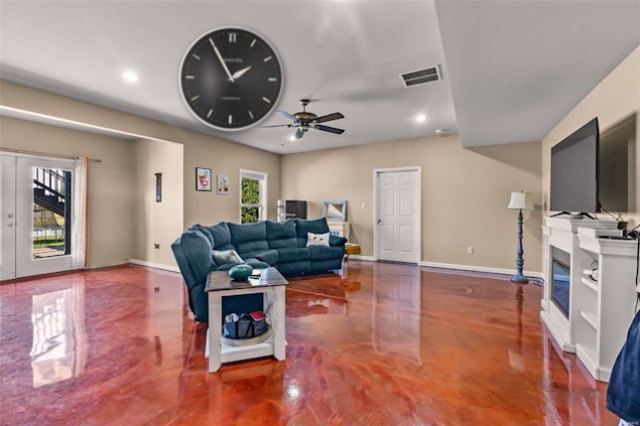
1:55
